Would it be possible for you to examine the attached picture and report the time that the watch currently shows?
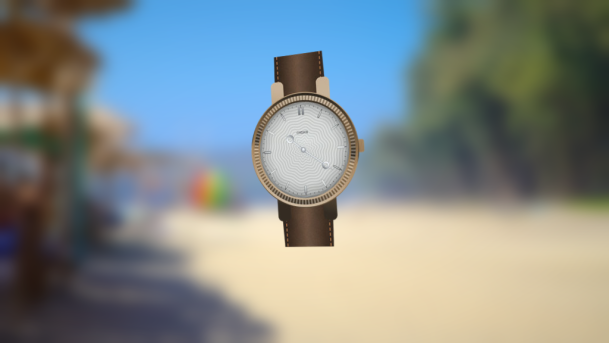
10:21
